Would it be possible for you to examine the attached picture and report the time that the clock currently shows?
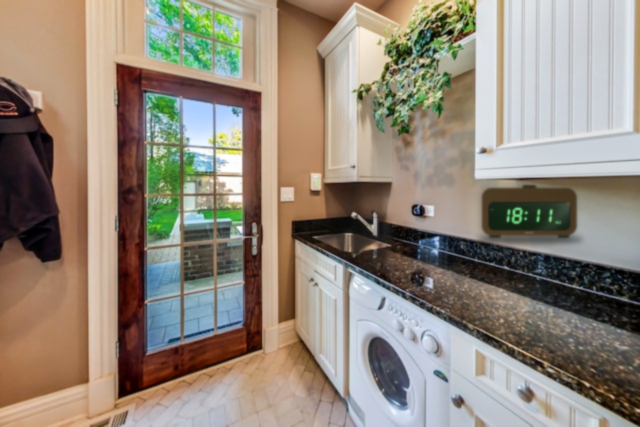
18:11
